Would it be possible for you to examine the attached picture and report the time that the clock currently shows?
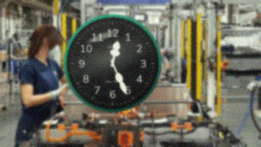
12:26
